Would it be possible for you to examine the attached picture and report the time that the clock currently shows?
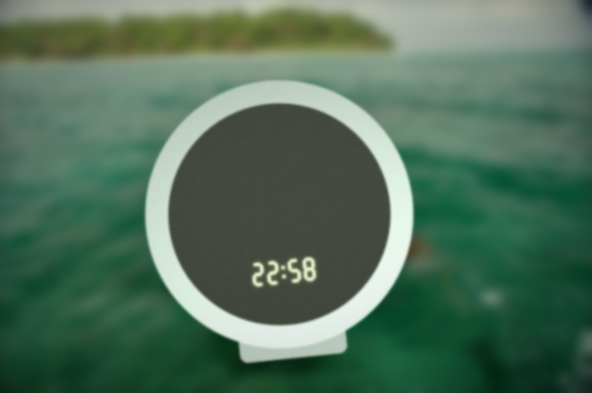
22:58
